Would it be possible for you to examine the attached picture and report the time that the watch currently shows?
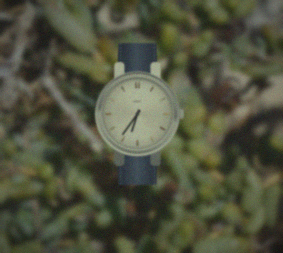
6:36
